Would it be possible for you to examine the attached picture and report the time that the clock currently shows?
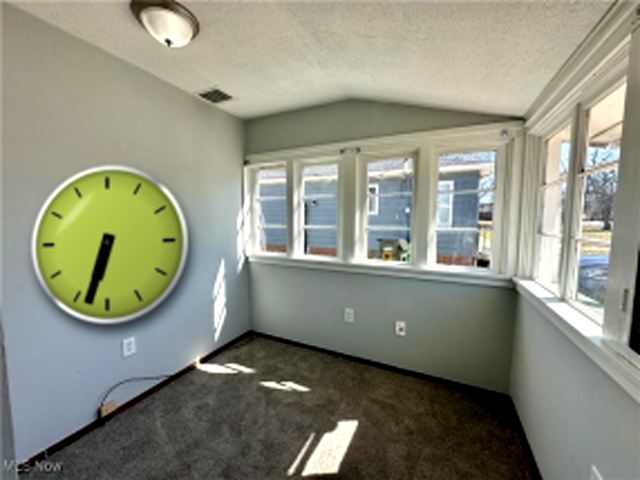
6:33
